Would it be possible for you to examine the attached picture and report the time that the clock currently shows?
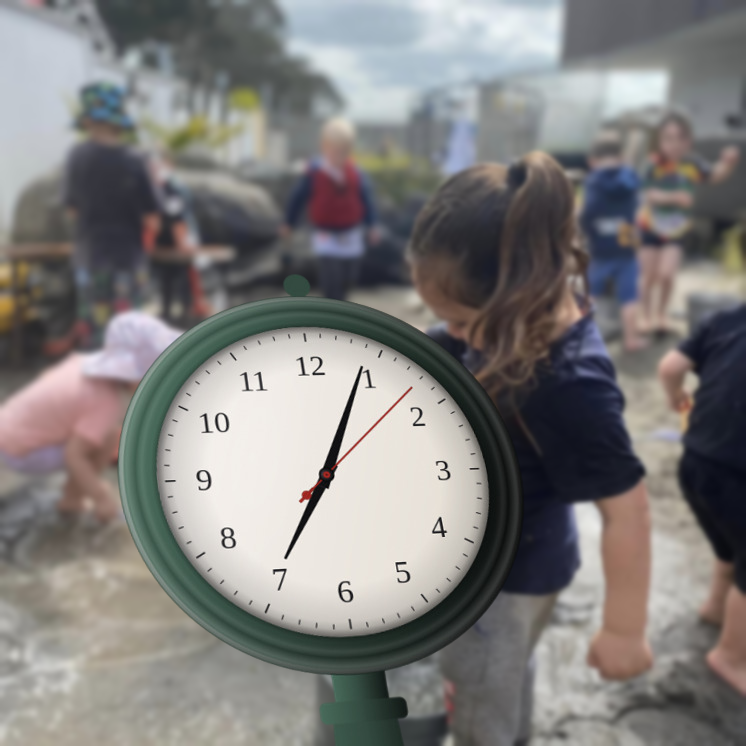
7:04:08
